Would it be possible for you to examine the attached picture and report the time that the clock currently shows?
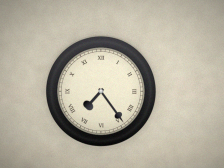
7:24
